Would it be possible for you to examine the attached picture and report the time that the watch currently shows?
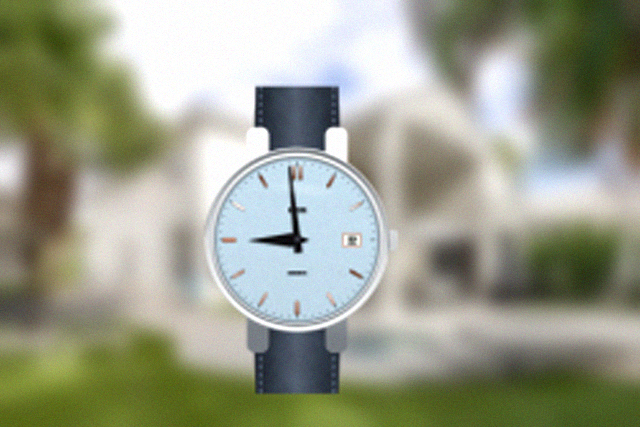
8:59
